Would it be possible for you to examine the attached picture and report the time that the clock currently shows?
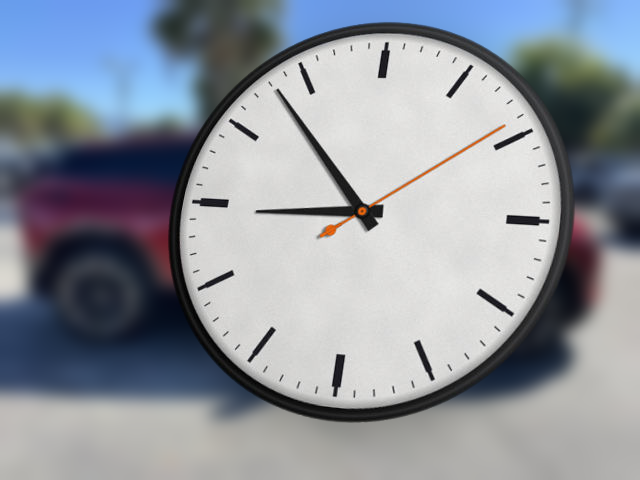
8:53:09
